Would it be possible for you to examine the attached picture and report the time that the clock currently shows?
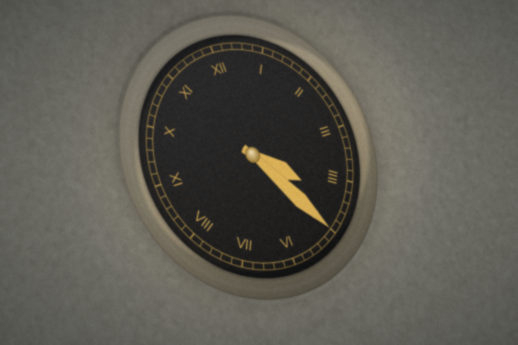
4:25
